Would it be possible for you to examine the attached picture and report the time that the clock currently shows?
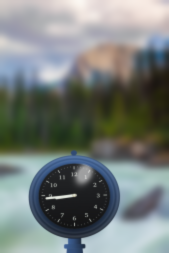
8:44
